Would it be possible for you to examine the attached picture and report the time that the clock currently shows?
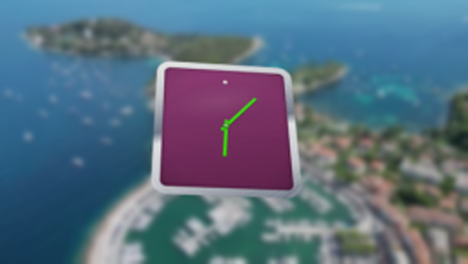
6:07
